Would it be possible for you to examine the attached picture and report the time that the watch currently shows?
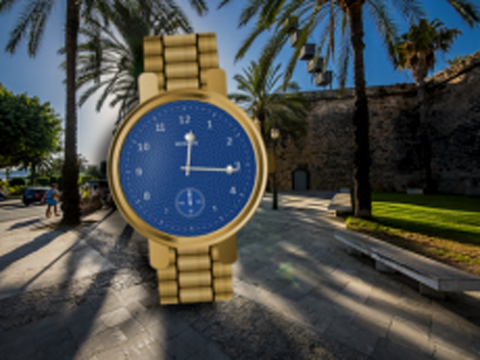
12:16
